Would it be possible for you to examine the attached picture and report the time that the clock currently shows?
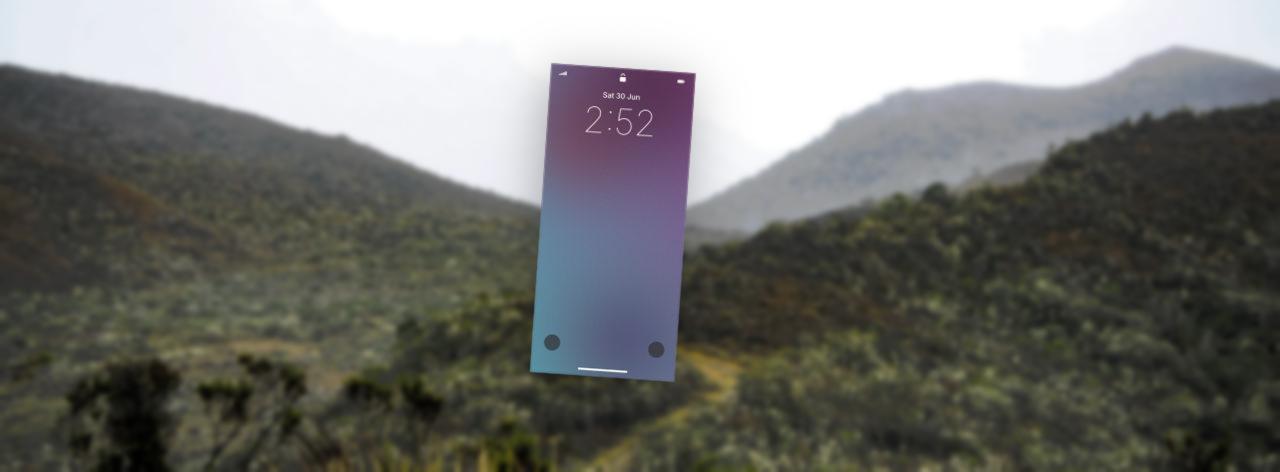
2:52
